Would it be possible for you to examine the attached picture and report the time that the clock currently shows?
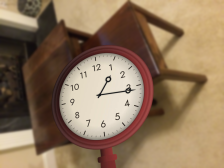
1:16
